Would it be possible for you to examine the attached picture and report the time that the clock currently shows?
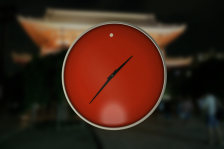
1:37
